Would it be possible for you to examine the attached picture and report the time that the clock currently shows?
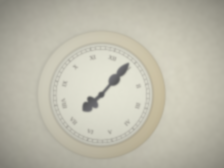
7:04
